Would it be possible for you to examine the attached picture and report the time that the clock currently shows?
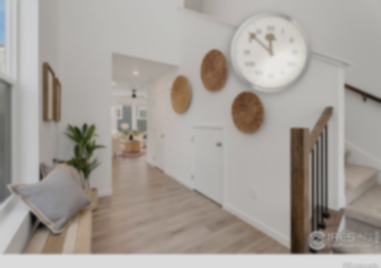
11:52
